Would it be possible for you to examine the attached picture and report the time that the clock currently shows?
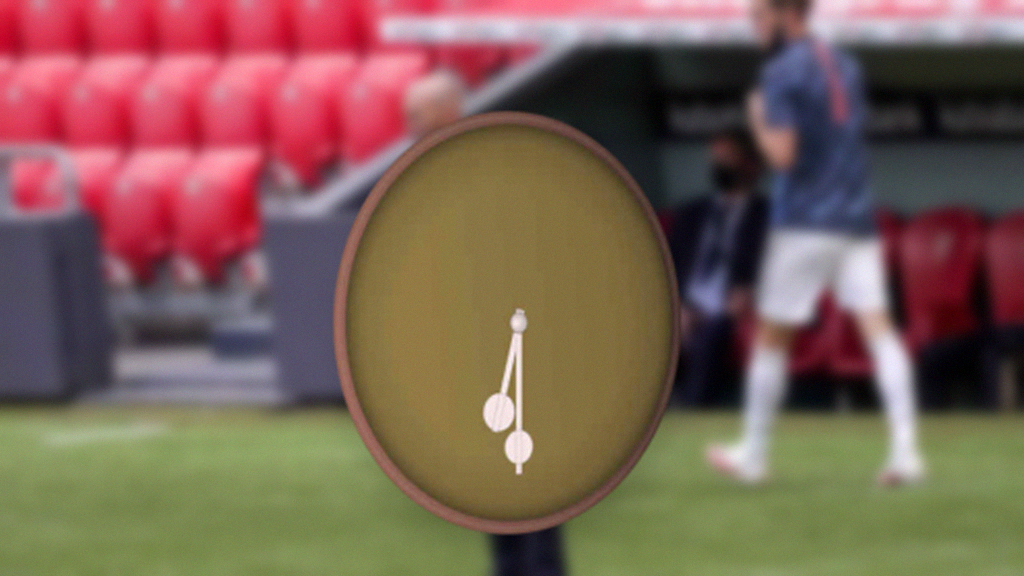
6:30
